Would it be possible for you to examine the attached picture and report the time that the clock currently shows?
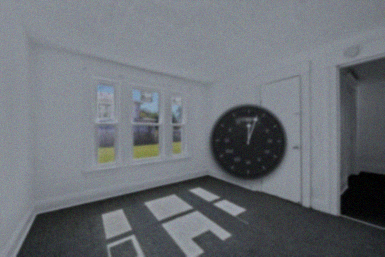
12:03
